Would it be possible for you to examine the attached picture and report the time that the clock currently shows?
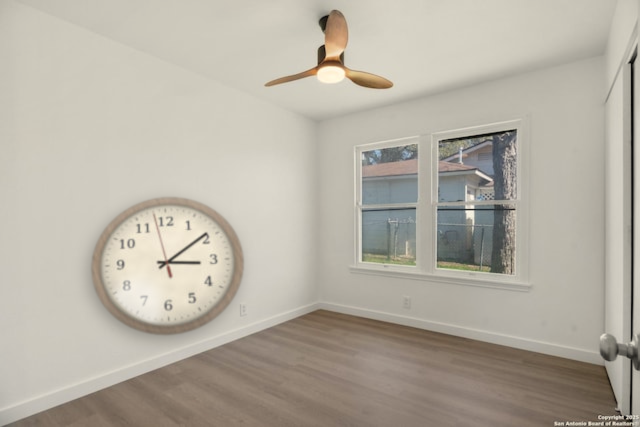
3:08:58
